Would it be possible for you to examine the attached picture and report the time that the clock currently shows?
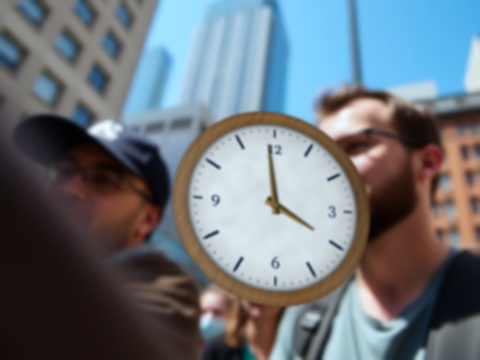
3:59
